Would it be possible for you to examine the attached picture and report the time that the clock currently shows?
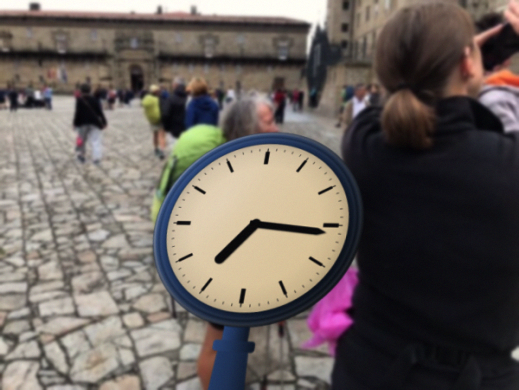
7:16
